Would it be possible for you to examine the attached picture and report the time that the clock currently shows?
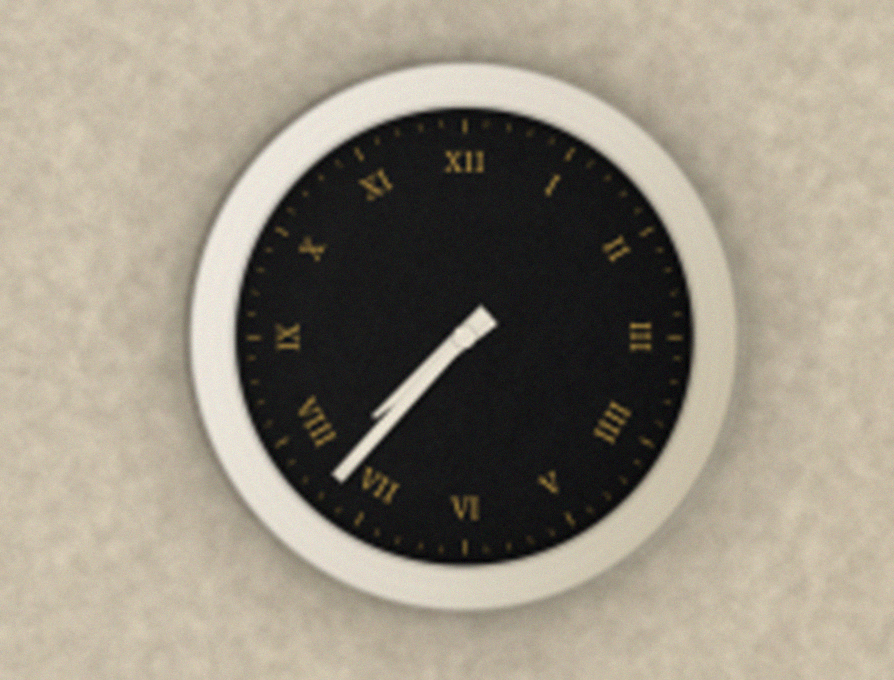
7:37
